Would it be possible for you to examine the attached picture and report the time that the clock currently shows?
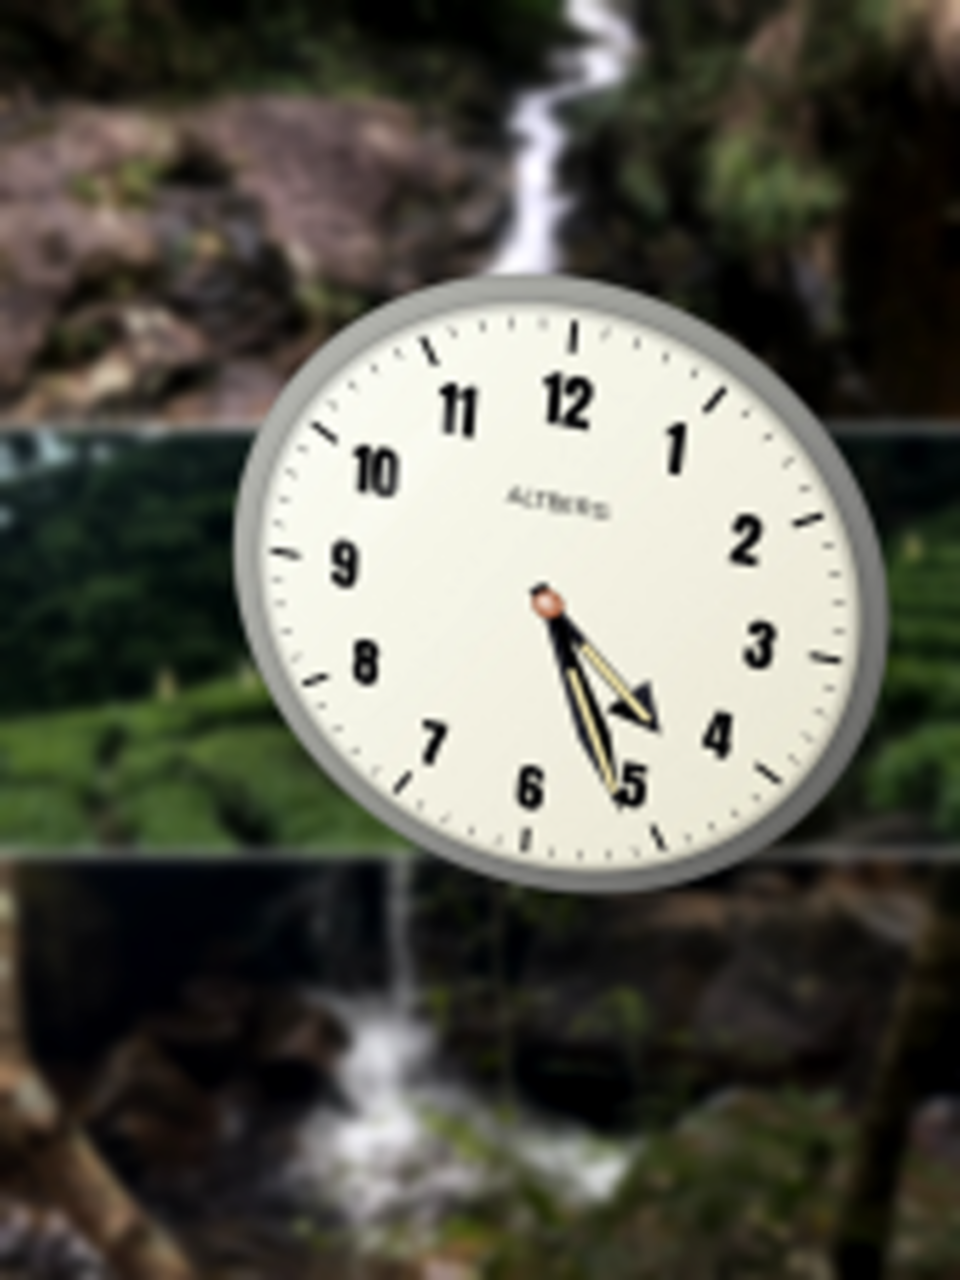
4:26
